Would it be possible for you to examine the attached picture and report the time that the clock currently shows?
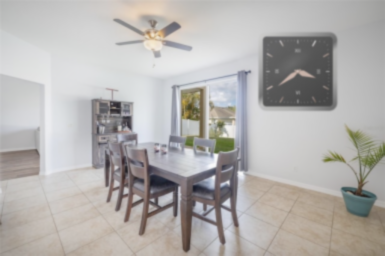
3:39
